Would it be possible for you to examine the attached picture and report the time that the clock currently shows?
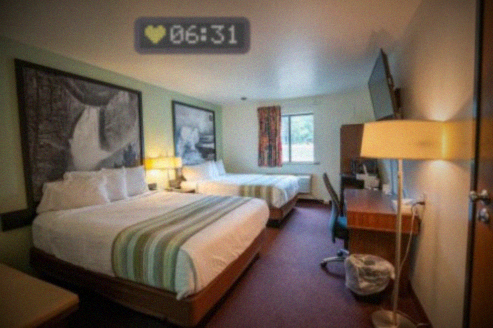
6:31
